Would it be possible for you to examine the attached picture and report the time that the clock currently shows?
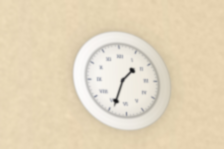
1:34
